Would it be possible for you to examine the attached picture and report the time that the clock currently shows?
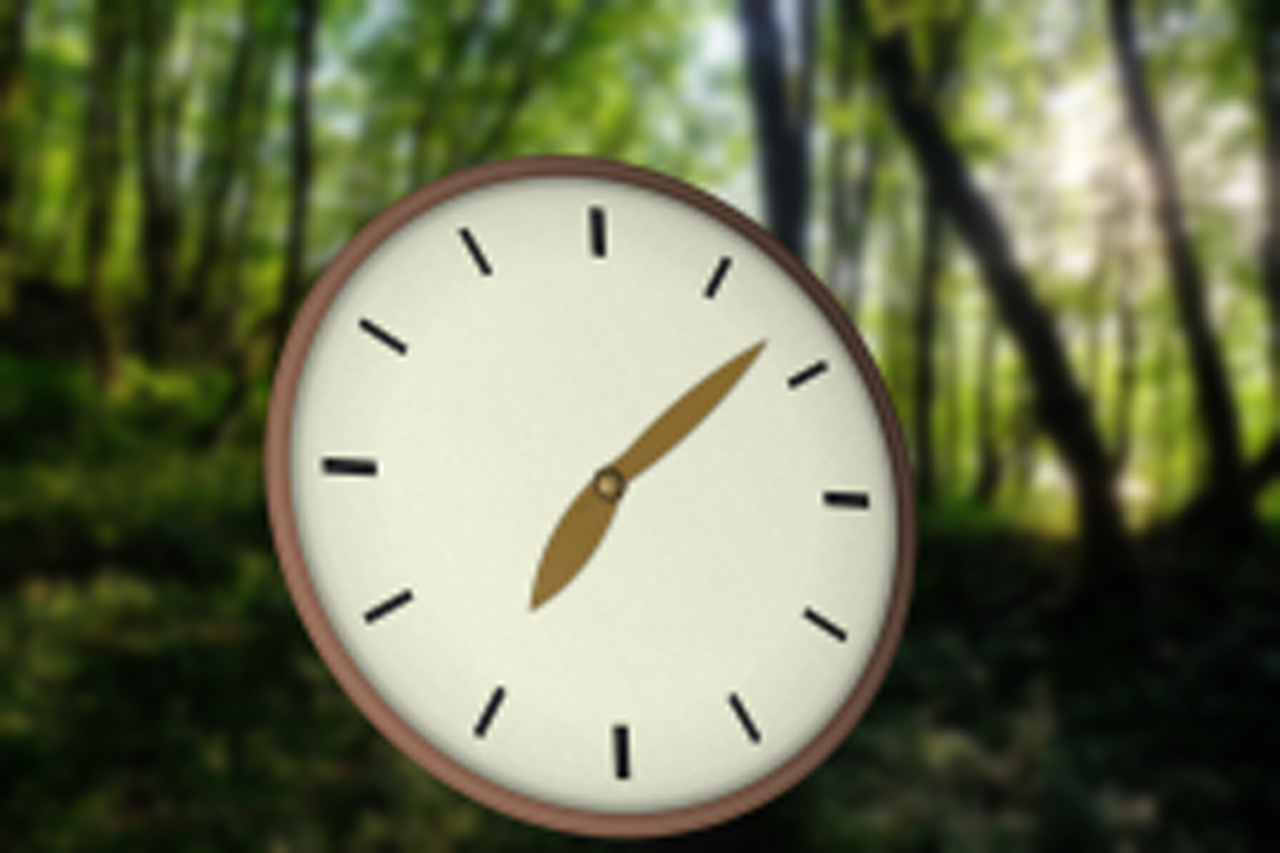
7:08
